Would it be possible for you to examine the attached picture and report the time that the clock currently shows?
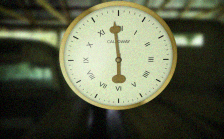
5:59
